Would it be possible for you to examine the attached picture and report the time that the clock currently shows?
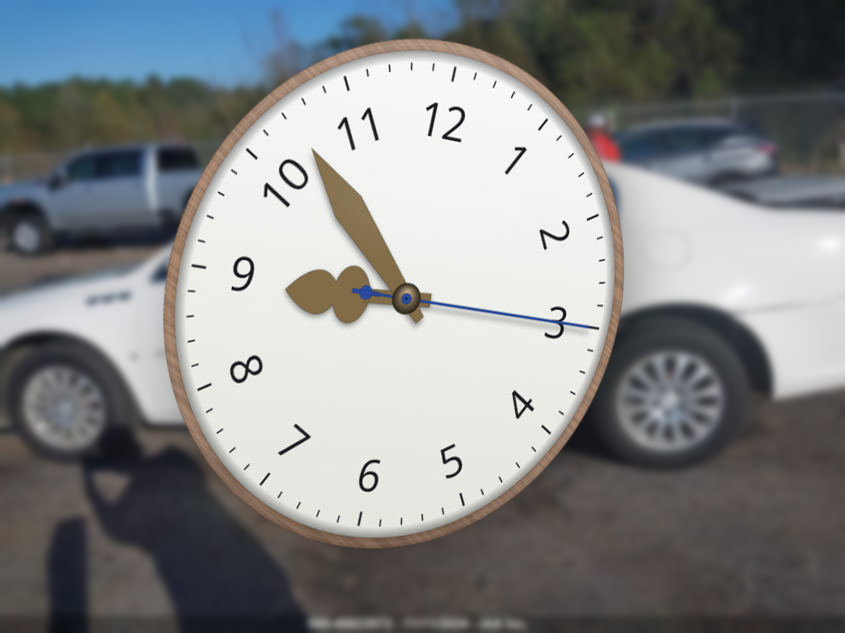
8:52:15
